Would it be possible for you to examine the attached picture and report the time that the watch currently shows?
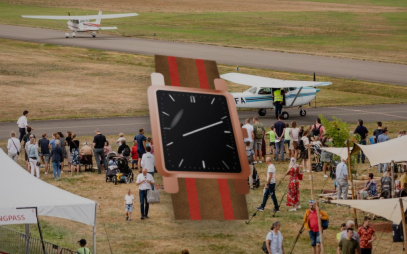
8:11
